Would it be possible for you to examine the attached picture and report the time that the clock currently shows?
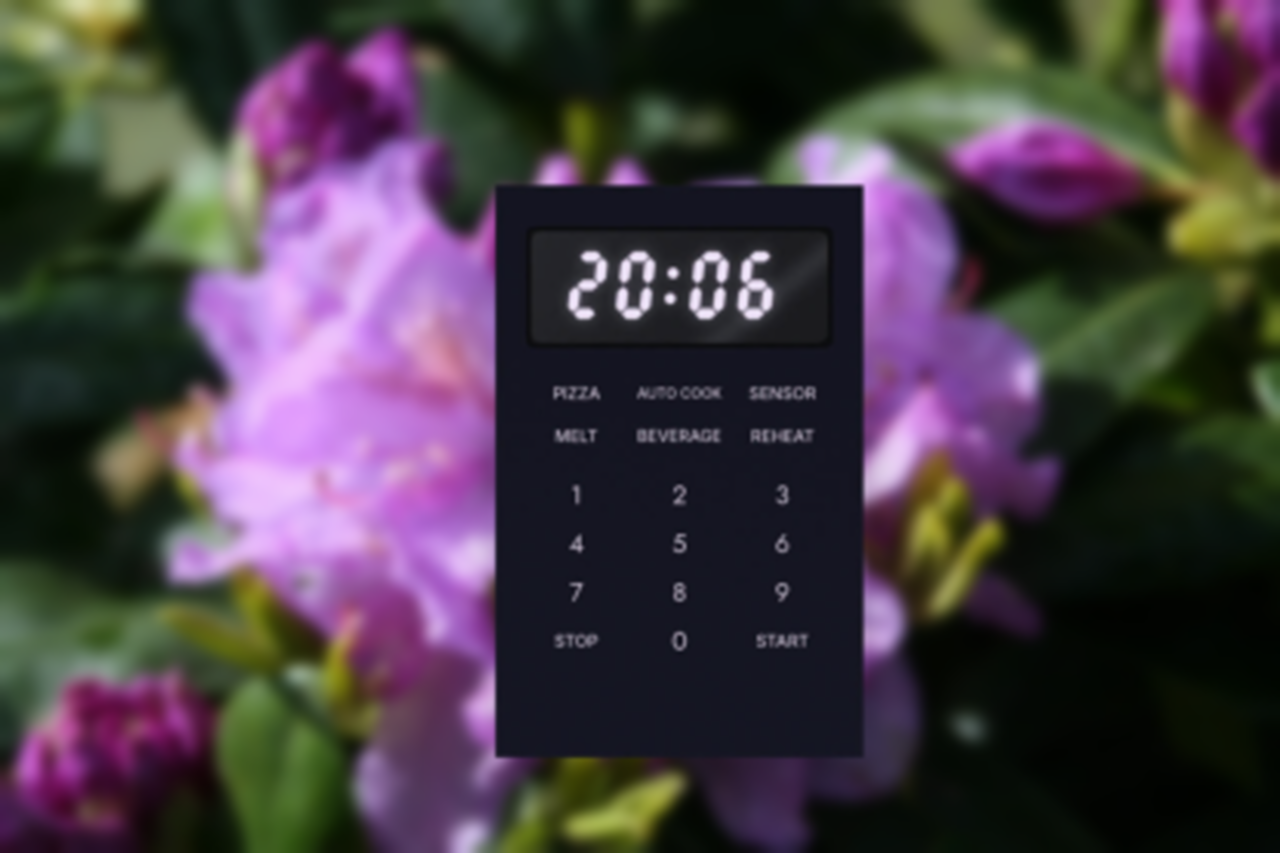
20:06
